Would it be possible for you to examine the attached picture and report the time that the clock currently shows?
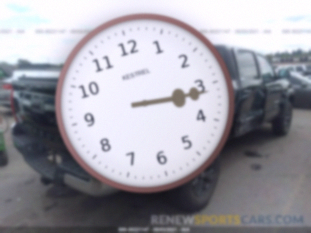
3:16
